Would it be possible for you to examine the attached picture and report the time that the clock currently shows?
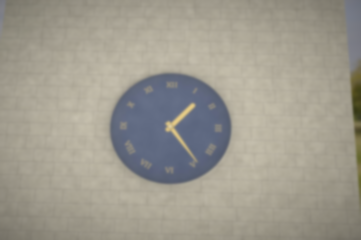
1:24
